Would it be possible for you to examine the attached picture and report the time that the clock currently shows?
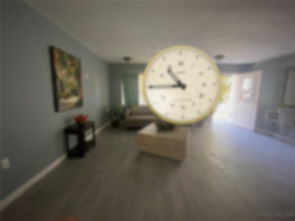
10:45
